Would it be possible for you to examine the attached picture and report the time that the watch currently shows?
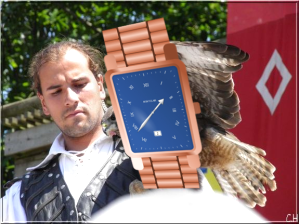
1:38
